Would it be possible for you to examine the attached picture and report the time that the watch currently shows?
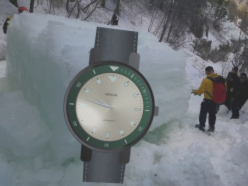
9:47
